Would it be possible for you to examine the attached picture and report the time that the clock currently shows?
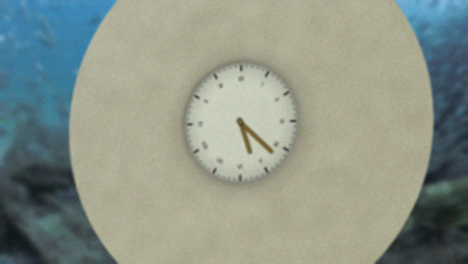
5:22
